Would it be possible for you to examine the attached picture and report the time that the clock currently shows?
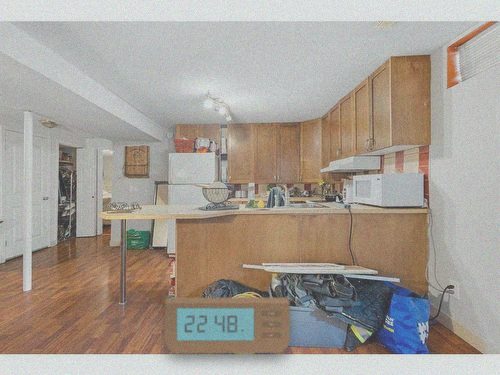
22:48
